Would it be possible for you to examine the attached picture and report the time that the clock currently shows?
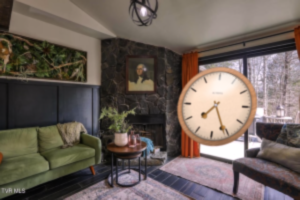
7:26
